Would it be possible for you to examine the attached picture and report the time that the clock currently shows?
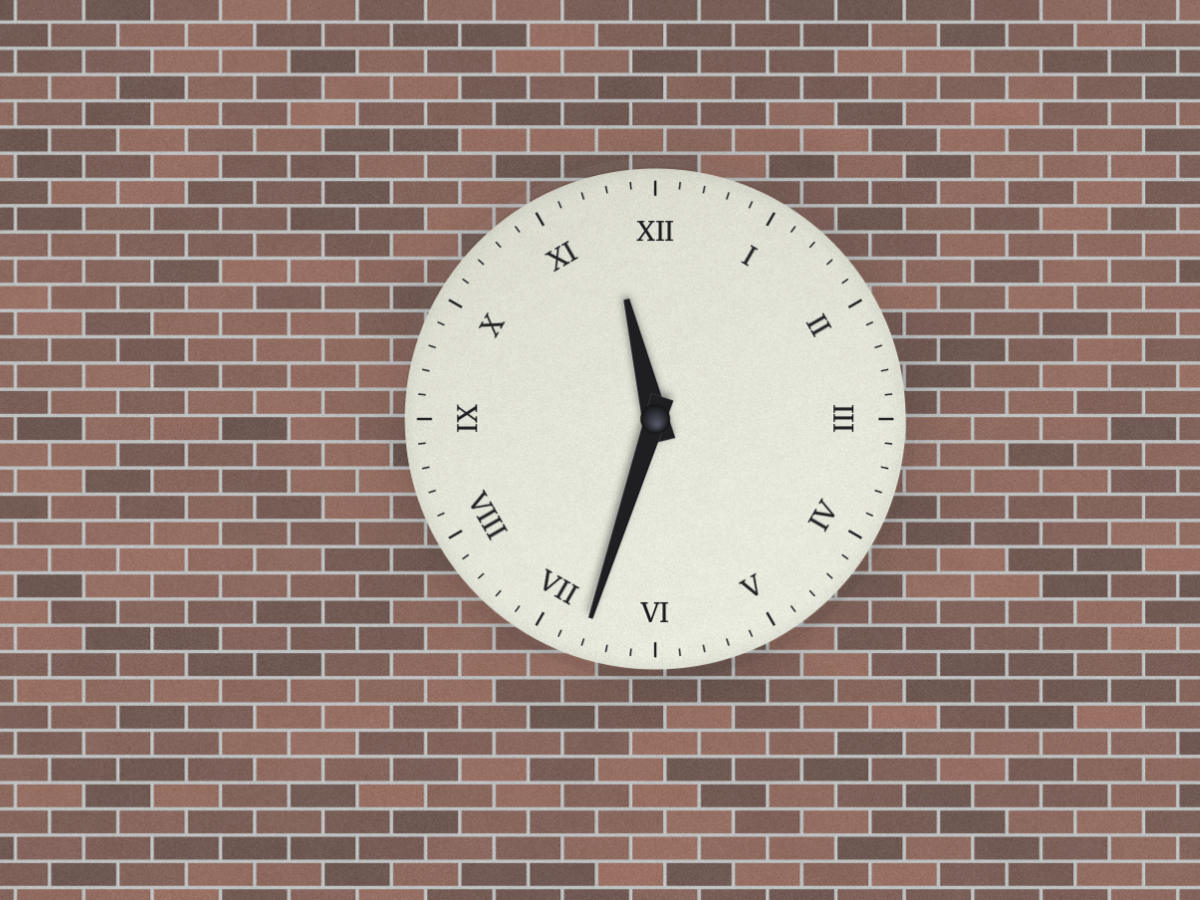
11:33
